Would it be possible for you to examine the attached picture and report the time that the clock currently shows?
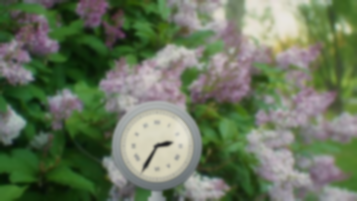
2:35
